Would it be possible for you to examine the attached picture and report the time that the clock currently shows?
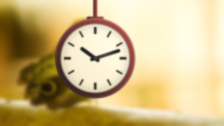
10:12
